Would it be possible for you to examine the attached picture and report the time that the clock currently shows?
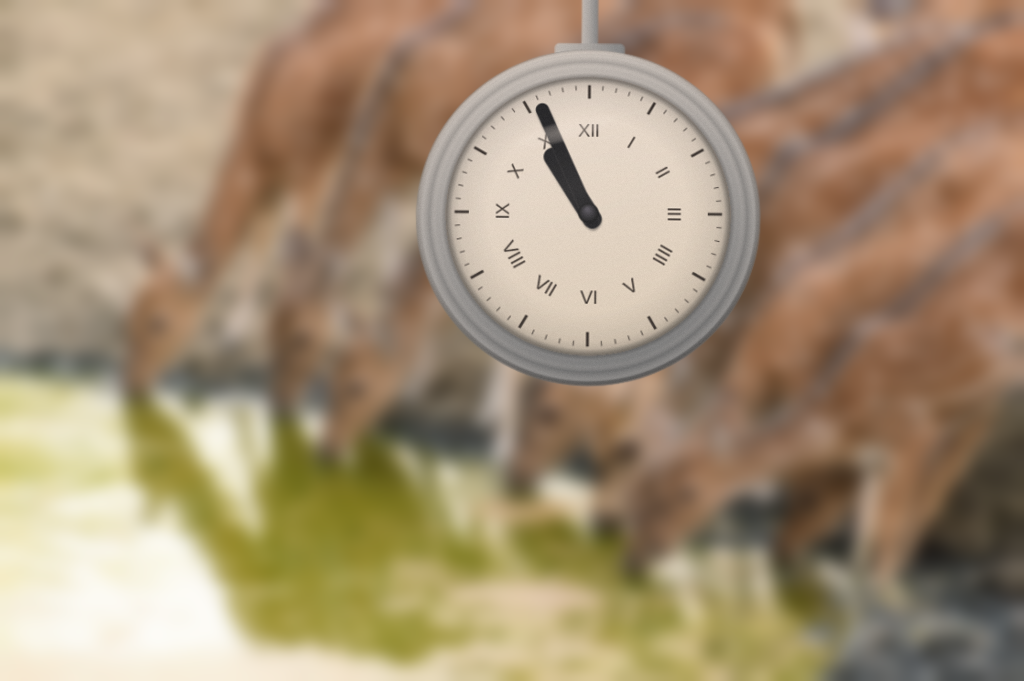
10:56
